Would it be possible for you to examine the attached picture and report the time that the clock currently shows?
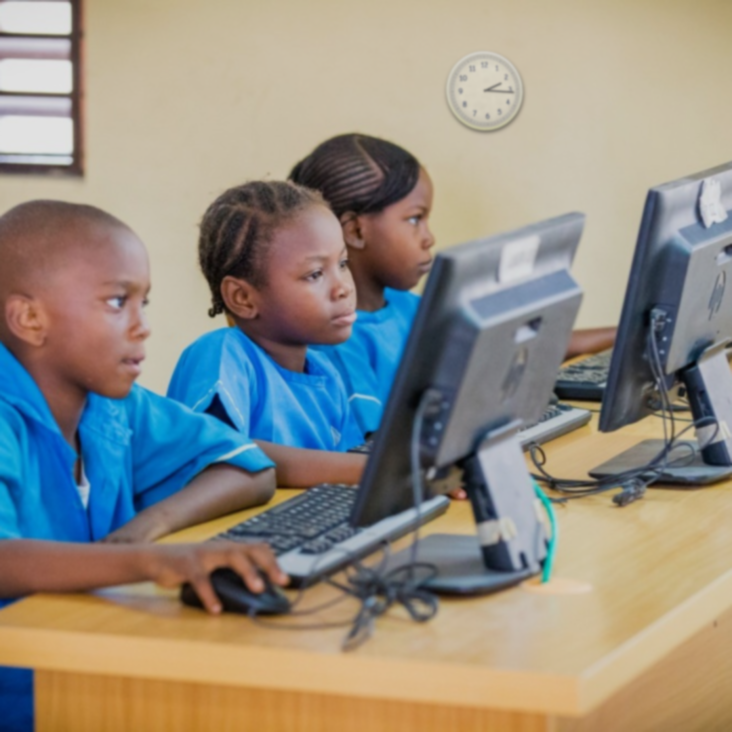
2:16
